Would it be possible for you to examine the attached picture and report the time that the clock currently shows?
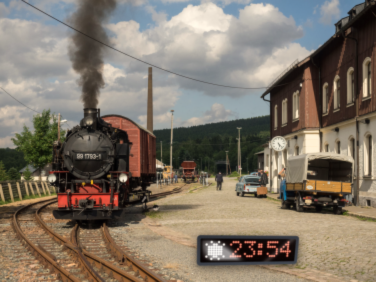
23:54
